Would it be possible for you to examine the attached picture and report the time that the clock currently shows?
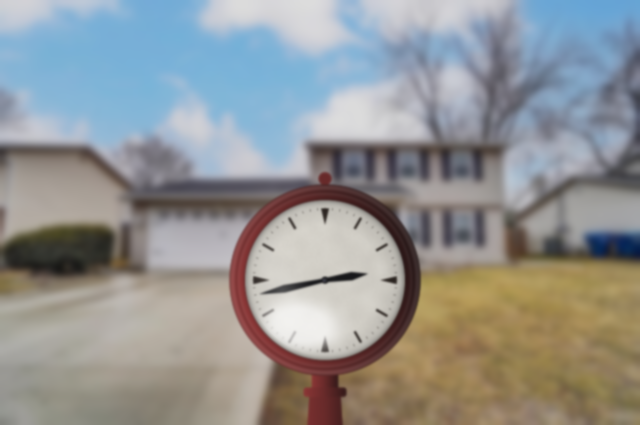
2:43
